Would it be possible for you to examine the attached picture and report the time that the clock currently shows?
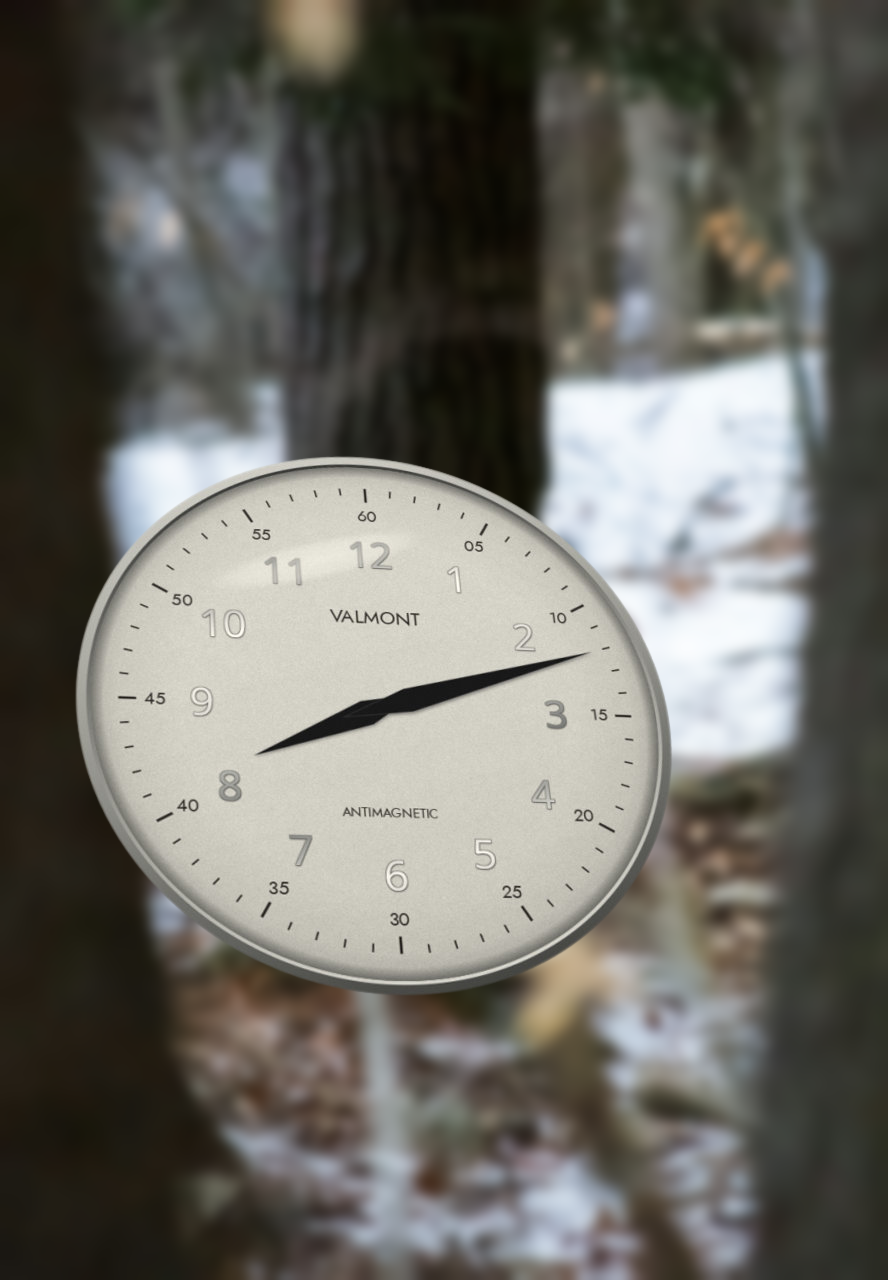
8:12
